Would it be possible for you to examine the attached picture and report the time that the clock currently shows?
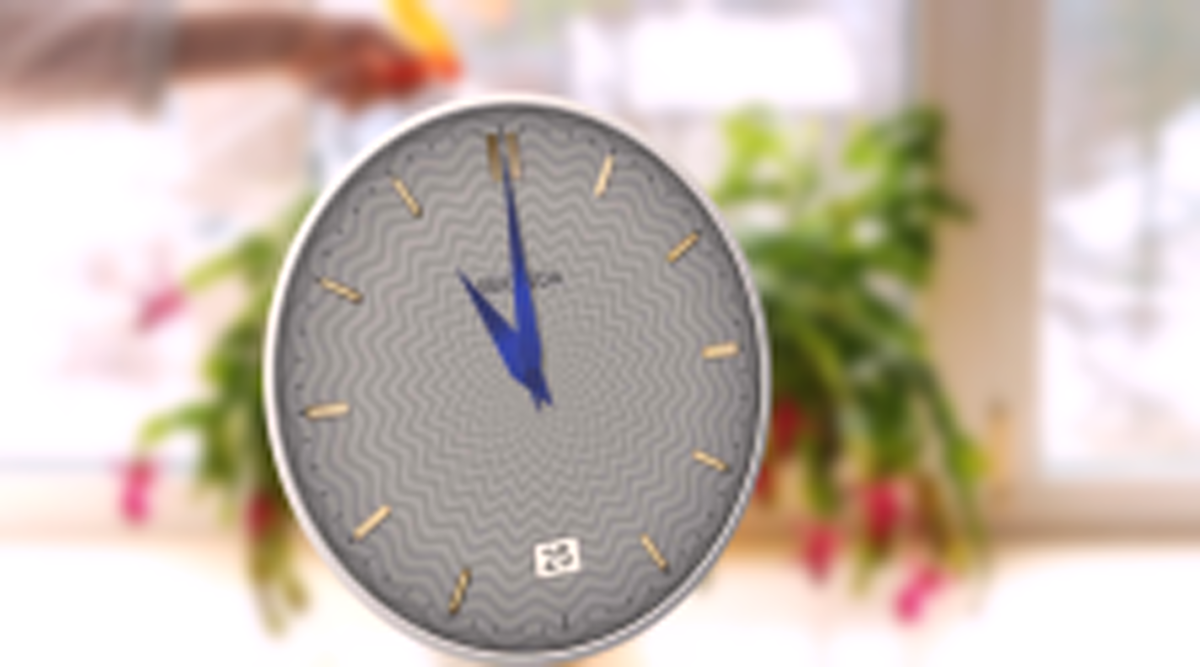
11:00
